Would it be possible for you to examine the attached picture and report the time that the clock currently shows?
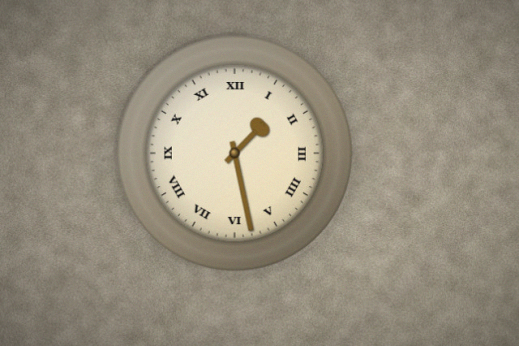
1:28
